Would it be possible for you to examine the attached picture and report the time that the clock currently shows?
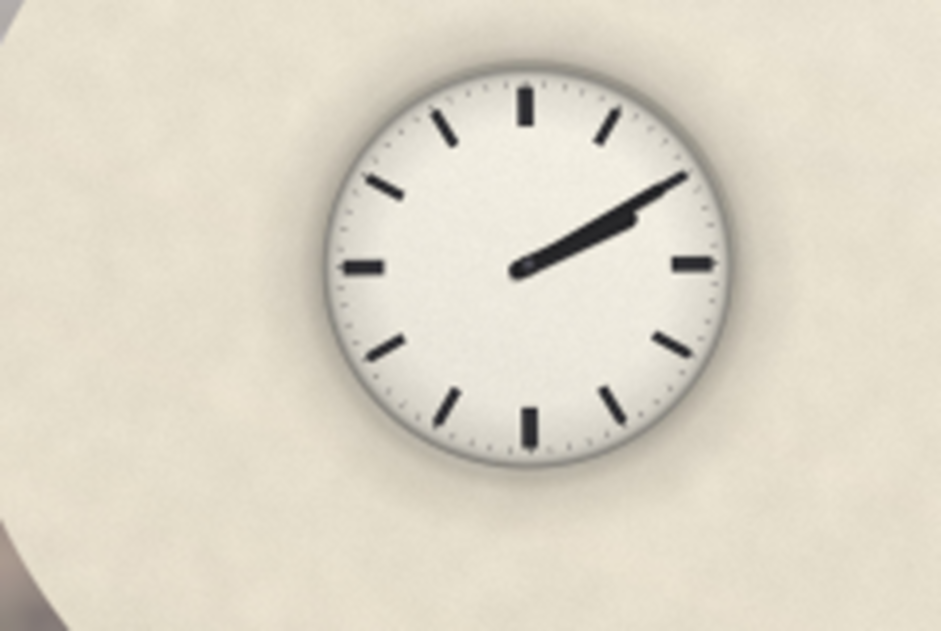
2:10
